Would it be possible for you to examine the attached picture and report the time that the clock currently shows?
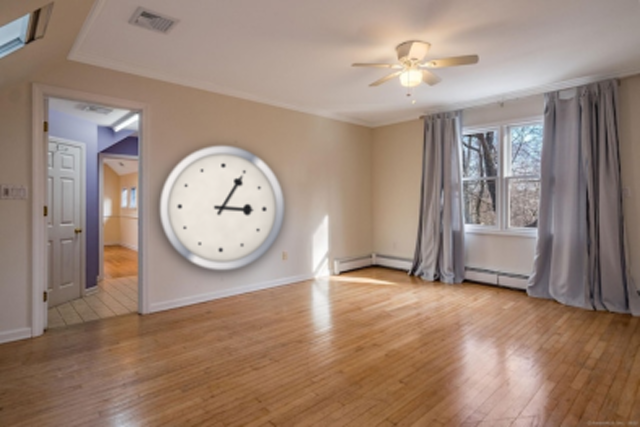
3:05
